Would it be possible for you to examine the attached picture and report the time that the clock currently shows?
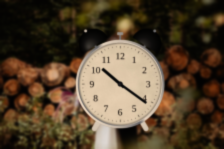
10:21
